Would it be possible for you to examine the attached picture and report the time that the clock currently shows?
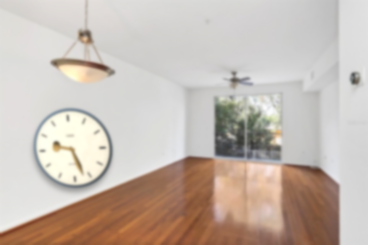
9:27
